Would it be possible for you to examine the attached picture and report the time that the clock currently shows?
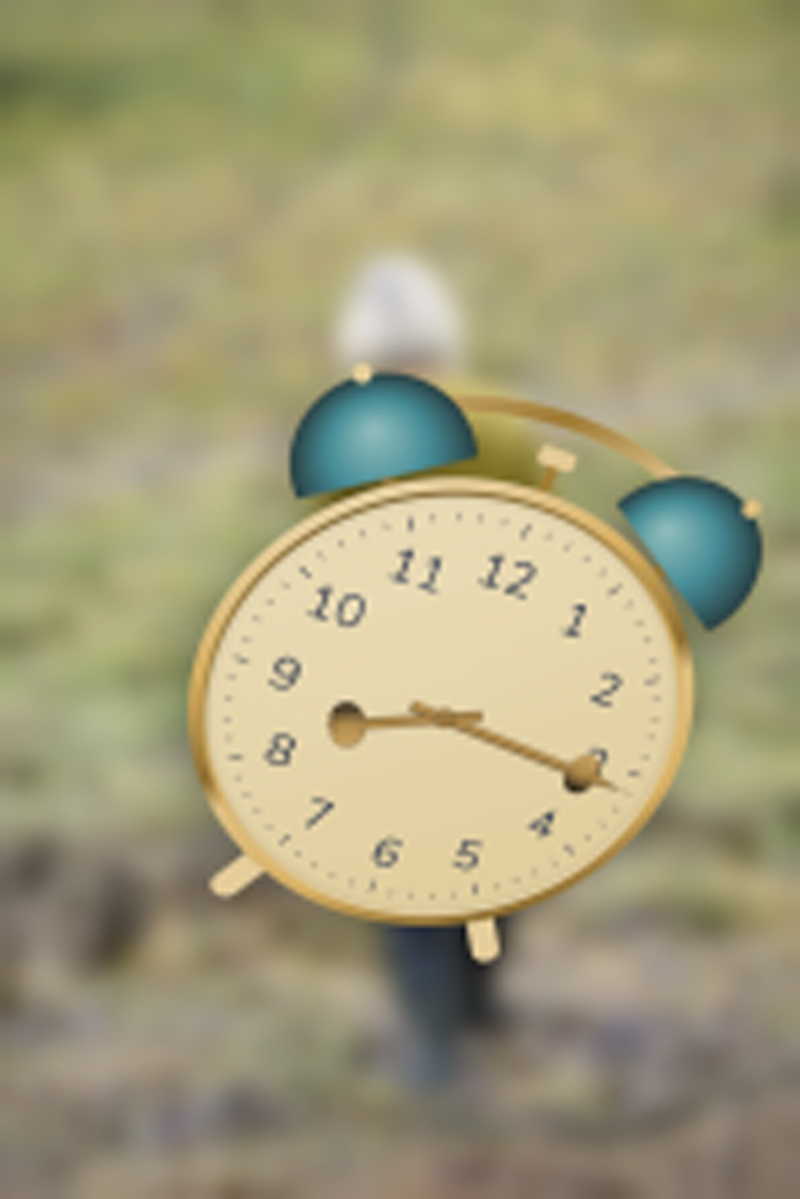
8:16
